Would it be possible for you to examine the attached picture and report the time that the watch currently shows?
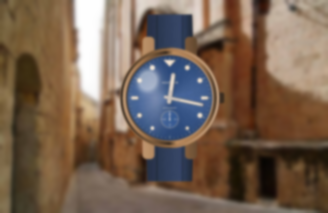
12:17
